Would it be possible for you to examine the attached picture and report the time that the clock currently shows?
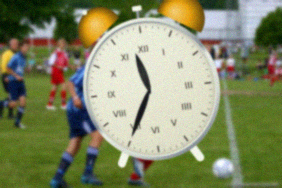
11:35
